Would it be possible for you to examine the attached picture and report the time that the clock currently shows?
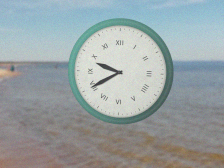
9:40
